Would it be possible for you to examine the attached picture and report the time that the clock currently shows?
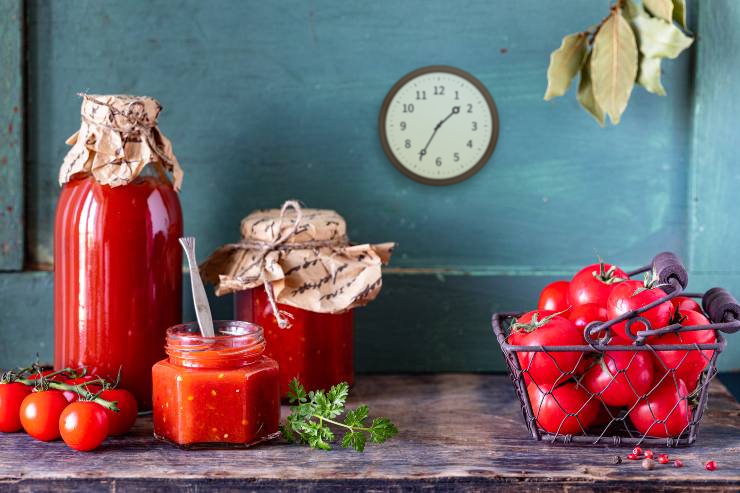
1:35
